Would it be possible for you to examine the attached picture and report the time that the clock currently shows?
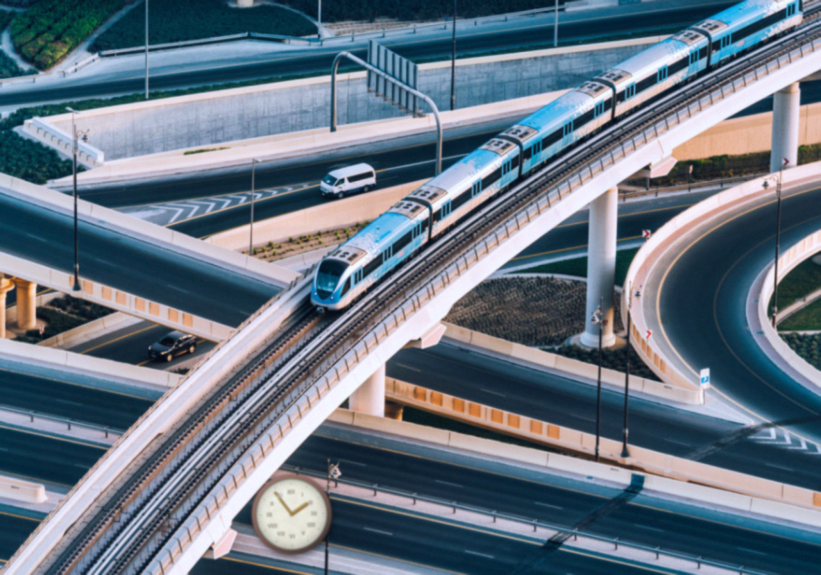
1:54
